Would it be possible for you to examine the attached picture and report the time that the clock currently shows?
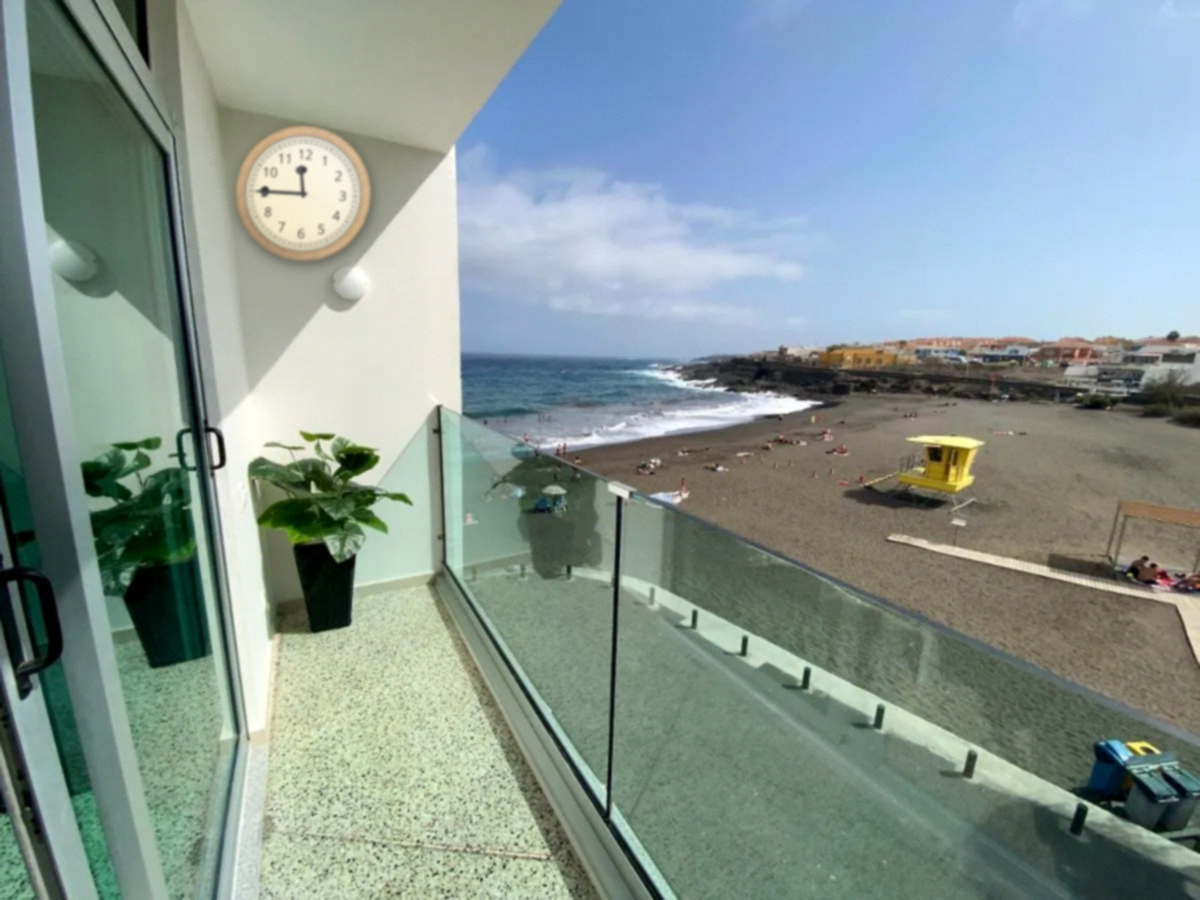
11:45
